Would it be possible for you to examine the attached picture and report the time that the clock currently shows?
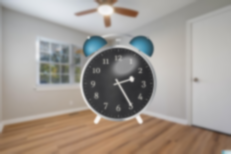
2:25
